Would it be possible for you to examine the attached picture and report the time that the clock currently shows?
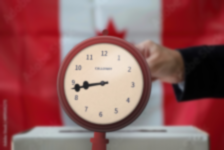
8:43
